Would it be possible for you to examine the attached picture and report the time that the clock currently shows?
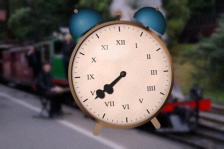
7:39
